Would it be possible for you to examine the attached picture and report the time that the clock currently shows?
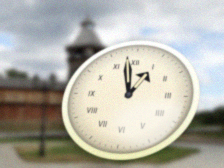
12:58
